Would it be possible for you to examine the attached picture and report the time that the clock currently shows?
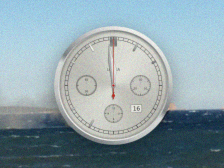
11:59
